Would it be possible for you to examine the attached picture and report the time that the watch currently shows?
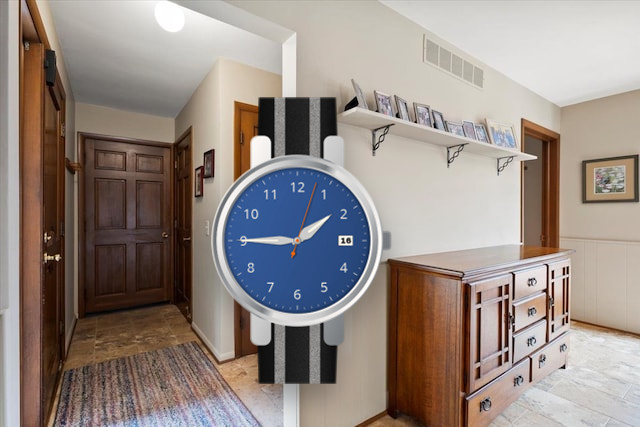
1:45:03
